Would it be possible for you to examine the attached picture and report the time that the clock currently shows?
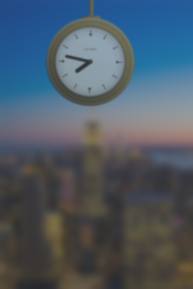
7:47
